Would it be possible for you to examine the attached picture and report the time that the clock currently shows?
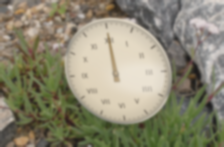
12:00
